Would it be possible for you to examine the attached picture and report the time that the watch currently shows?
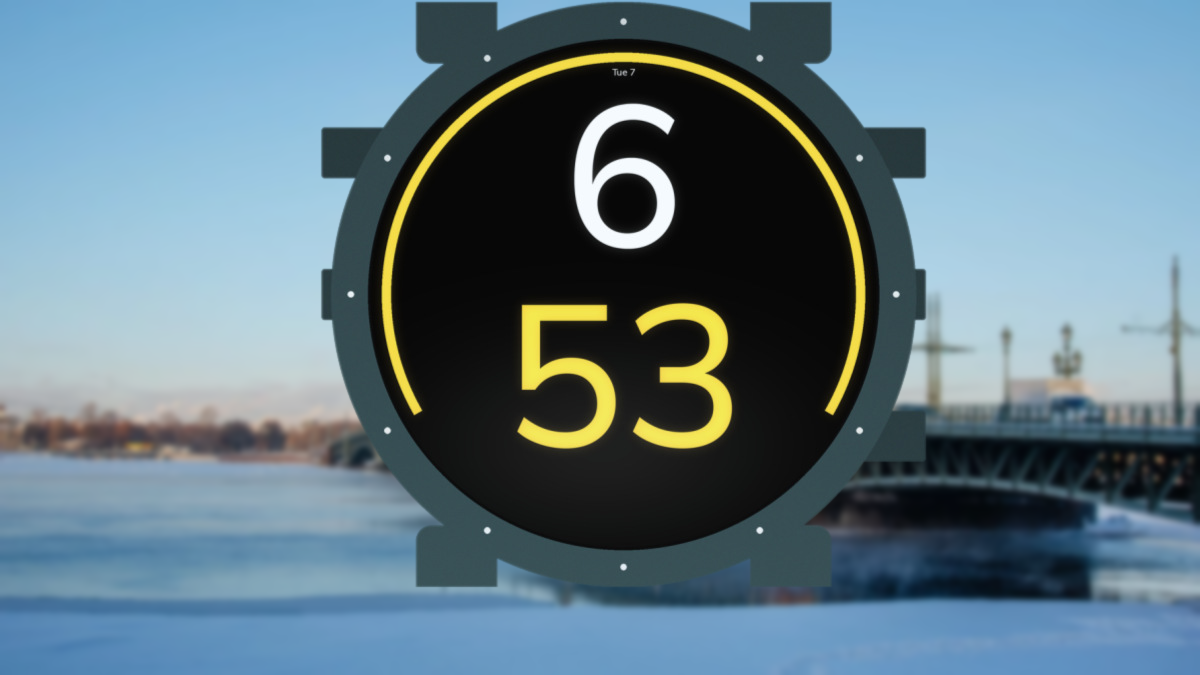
6:53
